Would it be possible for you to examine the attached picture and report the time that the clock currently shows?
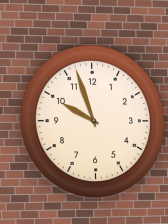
9:57
